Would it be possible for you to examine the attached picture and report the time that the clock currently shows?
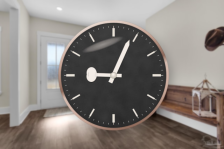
9:04
